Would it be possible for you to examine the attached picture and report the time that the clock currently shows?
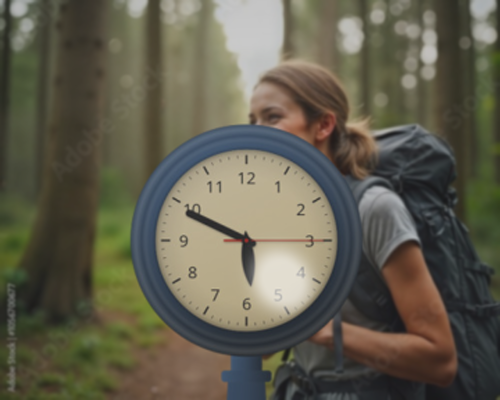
5:49:15
